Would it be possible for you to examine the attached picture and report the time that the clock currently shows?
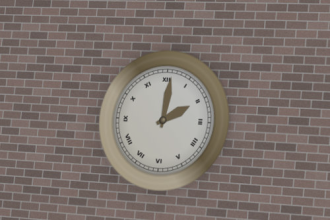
2:01
